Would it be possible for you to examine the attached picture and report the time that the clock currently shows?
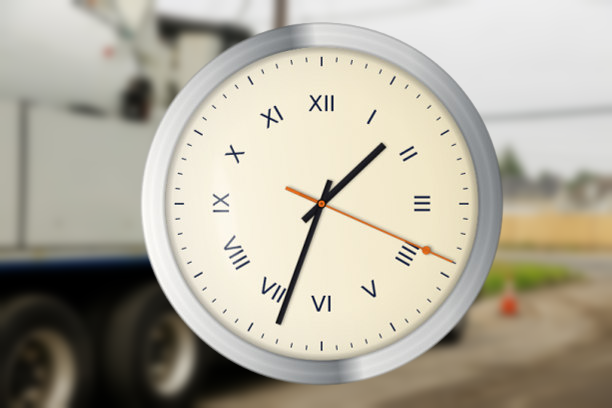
1:33:19
